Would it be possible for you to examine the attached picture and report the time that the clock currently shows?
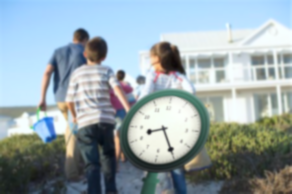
8:25
